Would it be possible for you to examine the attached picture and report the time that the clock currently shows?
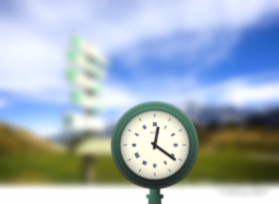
12:21
